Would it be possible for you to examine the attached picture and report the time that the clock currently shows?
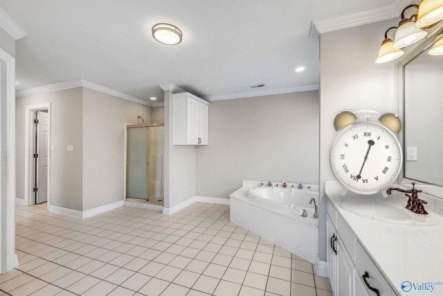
12:33
